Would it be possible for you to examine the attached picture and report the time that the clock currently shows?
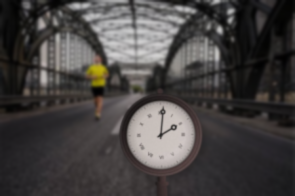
2:01
